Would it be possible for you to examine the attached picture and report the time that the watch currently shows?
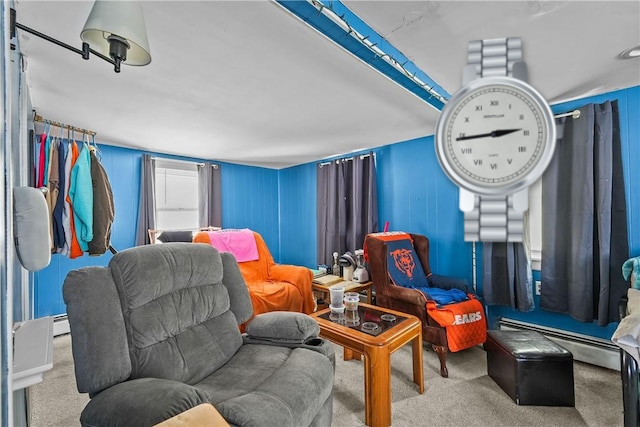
2:44
